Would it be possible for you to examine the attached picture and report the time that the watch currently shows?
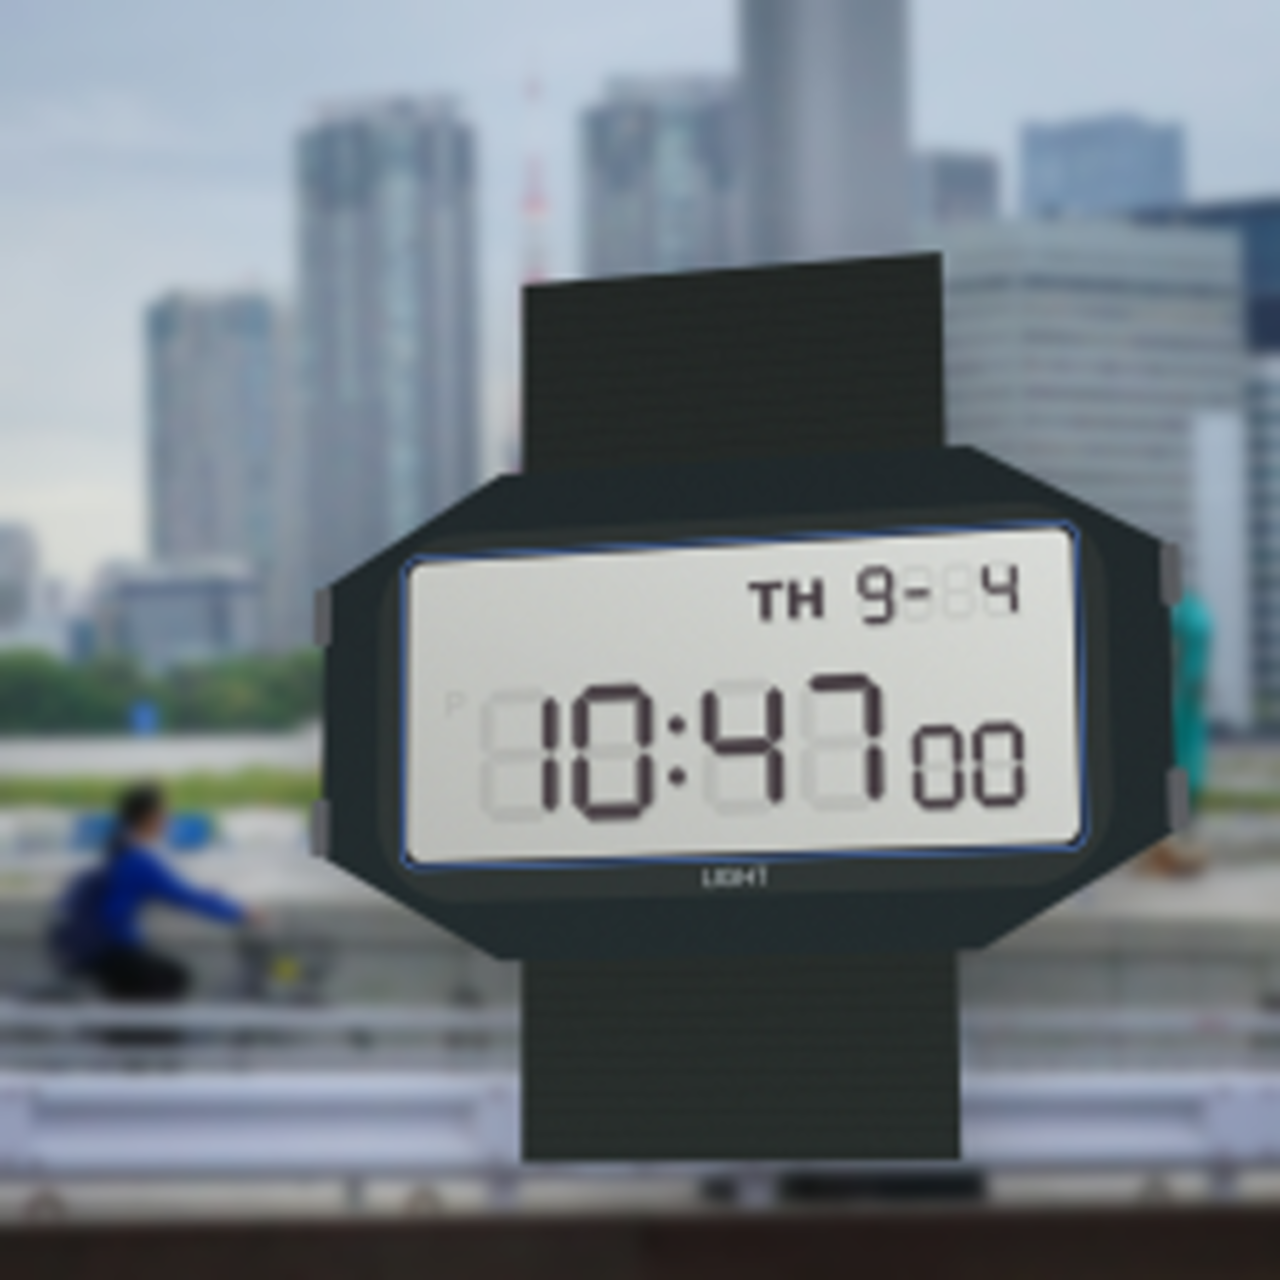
10:47:00
